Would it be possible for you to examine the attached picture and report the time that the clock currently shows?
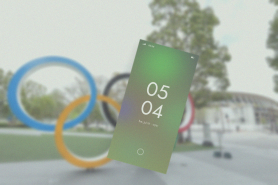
5:04
